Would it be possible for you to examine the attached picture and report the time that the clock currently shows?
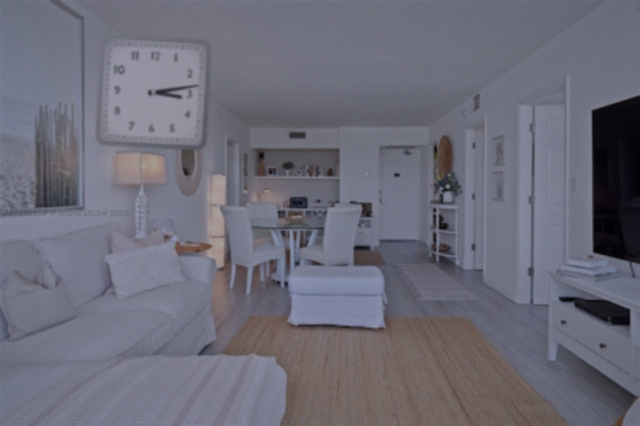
3:13
